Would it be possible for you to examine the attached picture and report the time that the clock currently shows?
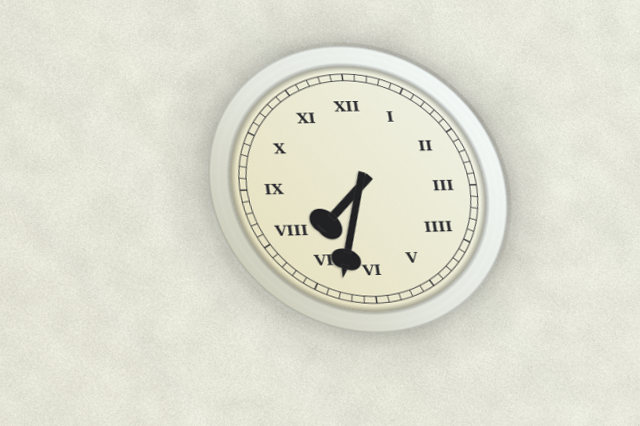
7:33
